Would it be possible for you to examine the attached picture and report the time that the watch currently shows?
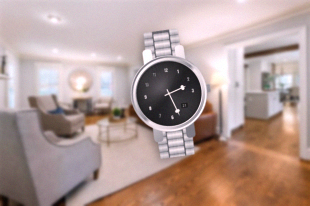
2:27
